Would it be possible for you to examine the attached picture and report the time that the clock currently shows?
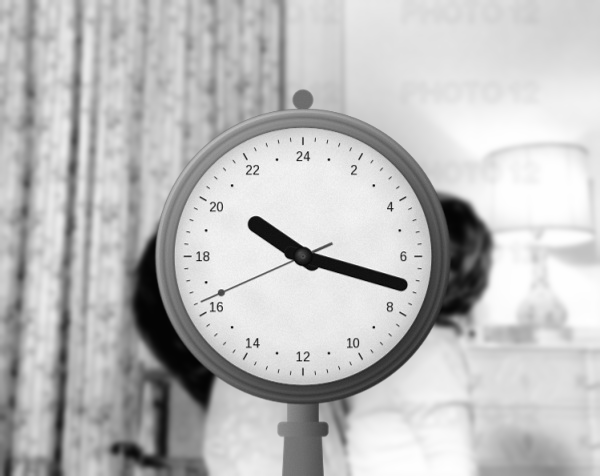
20:17:41
